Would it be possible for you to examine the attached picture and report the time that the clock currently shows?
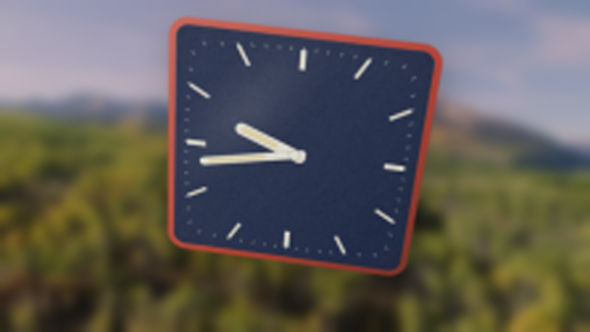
9:43
